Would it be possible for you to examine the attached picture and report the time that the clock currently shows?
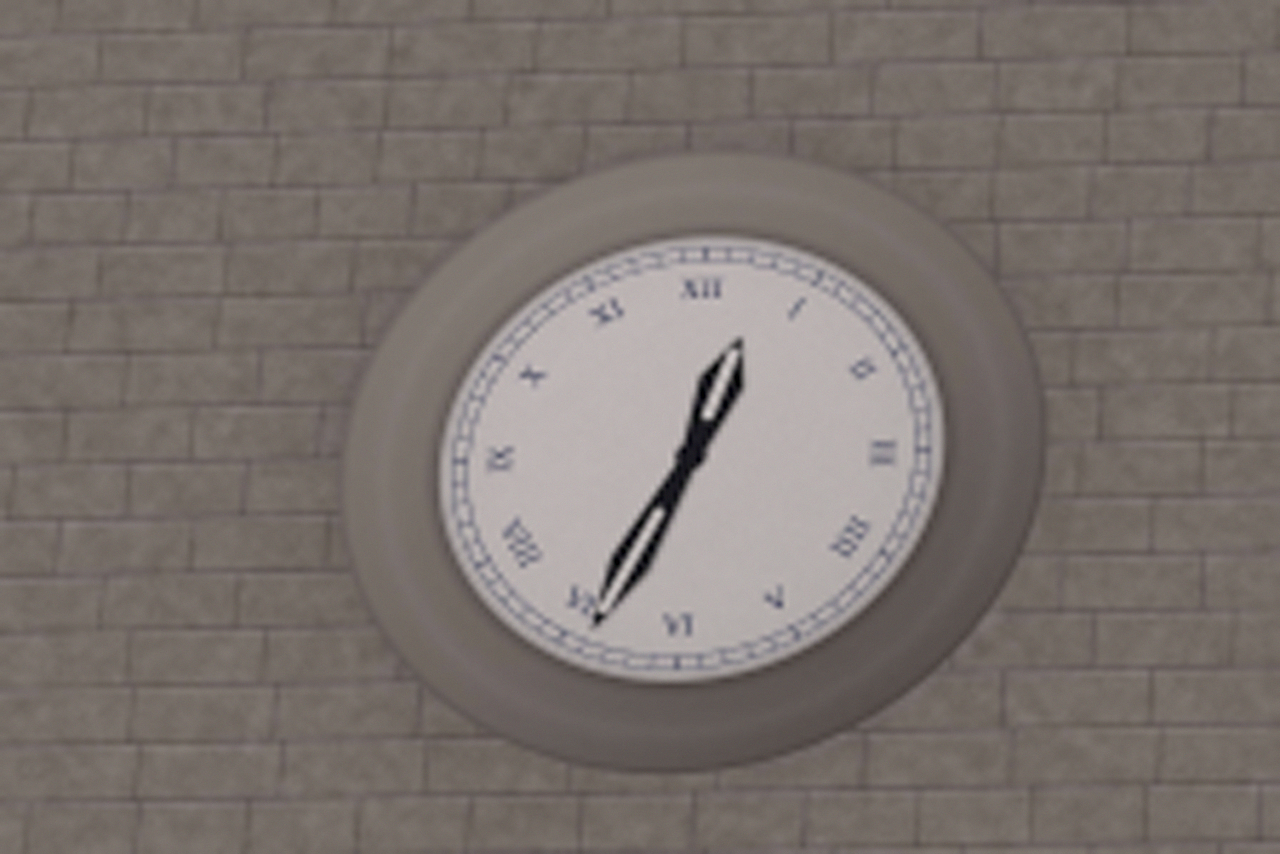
12:34
